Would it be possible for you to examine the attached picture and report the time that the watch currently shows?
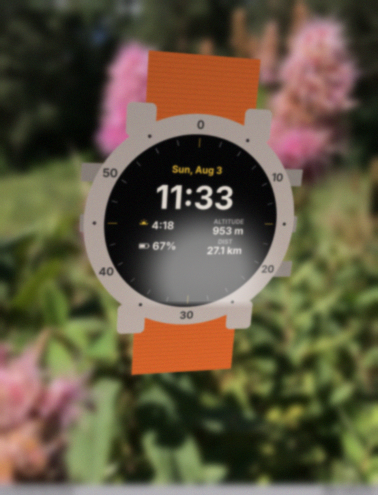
11:33
